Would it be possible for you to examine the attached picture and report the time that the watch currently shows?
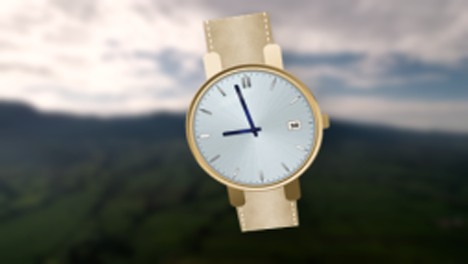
8:58
